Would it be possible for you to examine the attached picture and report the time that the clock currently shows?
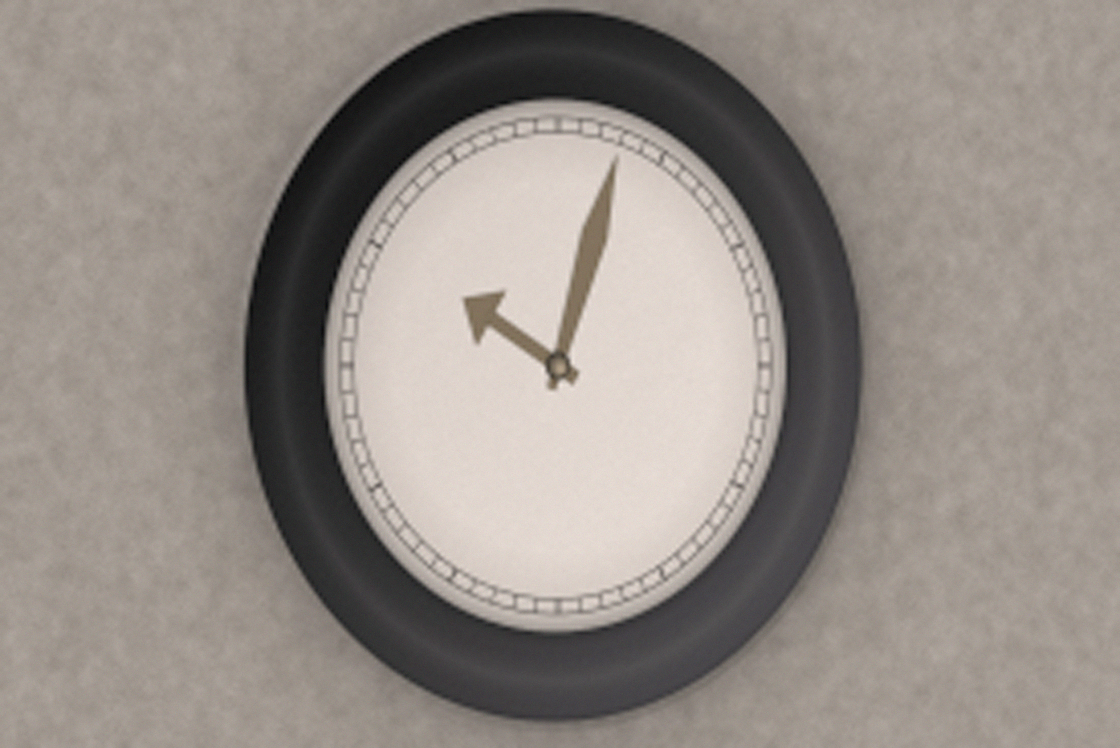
10:03
